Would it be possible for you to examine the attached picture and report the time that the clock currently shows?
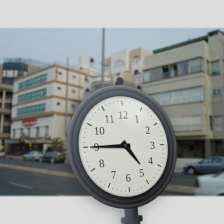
4:45
